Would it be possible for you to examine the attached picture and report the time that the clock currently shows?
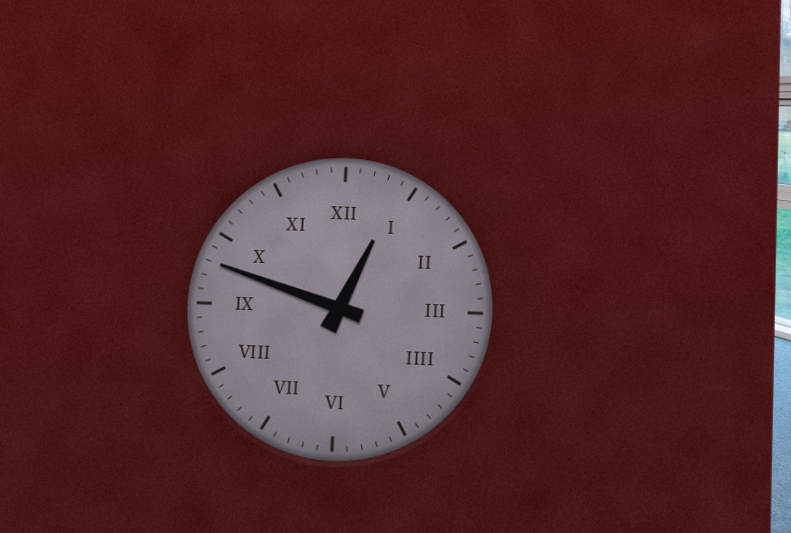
12:48
